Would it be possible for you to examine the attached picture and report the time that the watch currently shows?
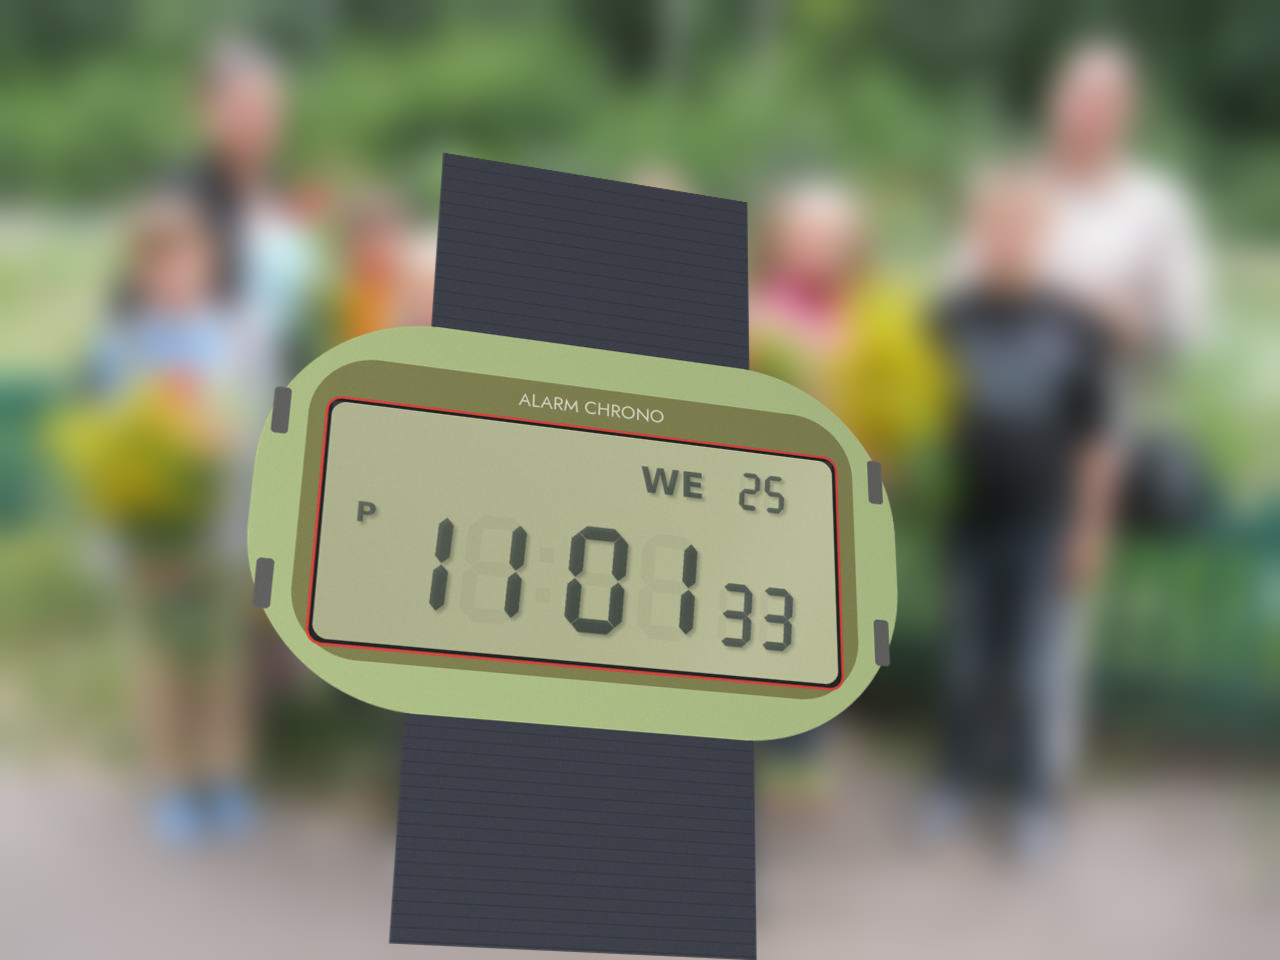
11:01:33
